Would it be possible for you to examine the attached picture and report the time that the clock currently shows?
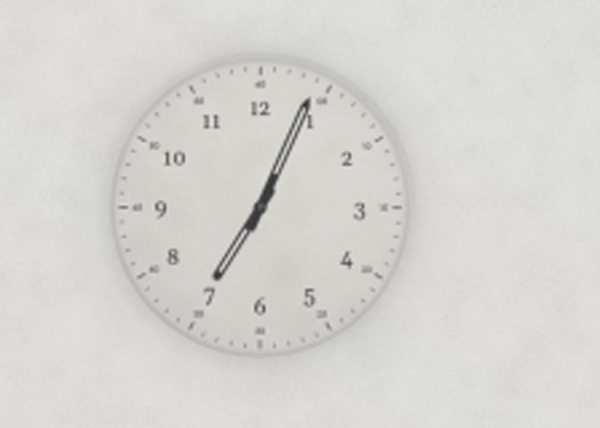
7:04
